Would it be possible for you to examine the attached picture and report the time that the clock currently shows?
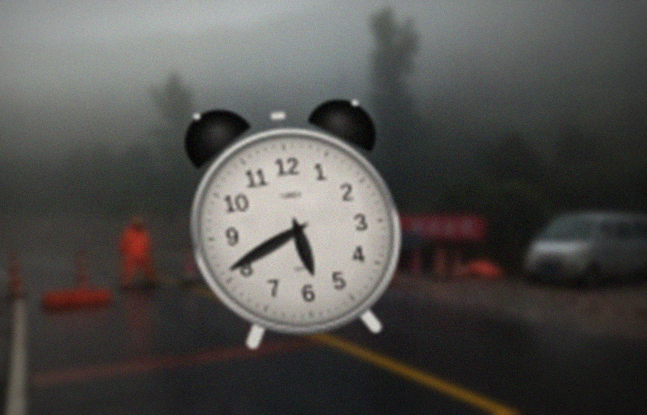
5:41
